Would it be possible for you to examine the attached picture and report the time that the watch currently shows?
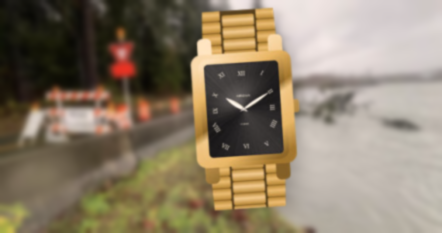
10:10
